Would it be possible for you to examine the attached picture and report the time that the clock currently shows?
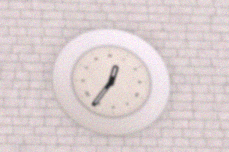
12:36
